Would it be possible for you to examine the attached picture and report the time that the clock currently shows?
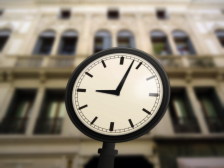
9:03
